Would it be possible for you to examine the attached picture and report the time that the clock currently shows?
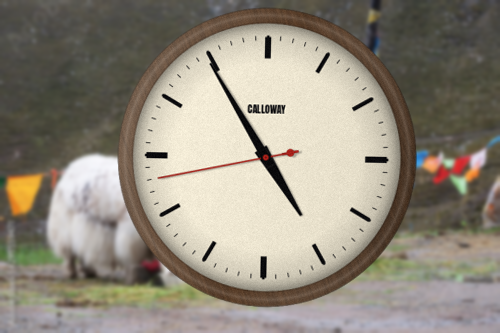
4:54:43
